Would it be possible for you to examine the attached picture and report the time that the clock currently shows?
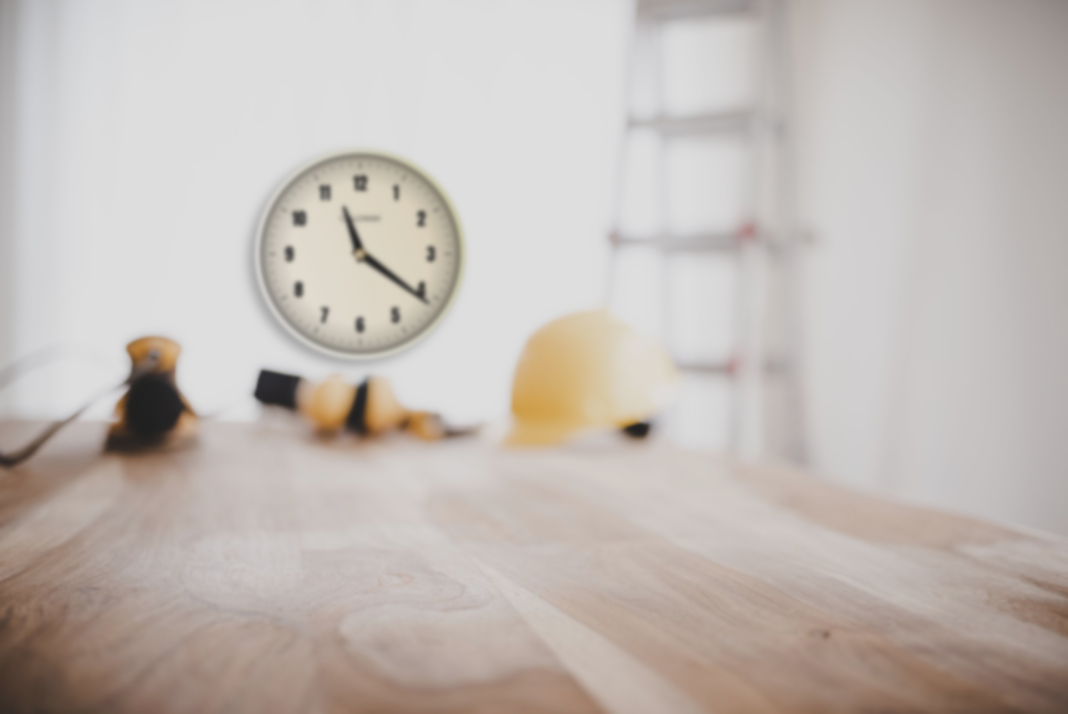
11:21
